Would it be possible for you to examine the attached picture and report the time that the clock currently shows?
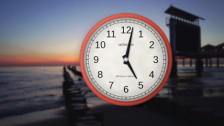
5:02
